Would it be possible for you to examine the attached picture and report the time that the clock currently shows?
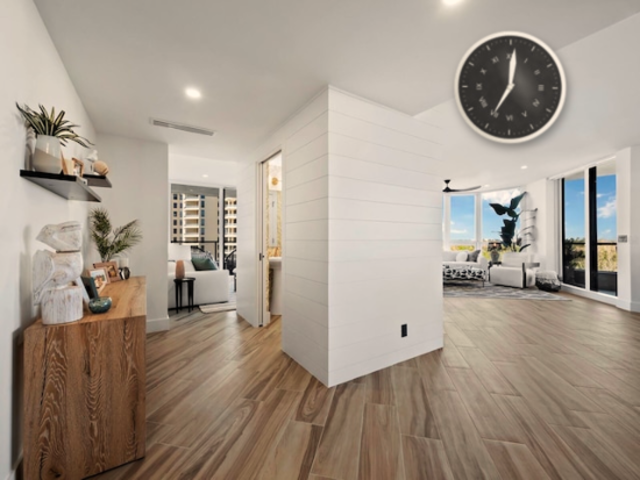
7:01
